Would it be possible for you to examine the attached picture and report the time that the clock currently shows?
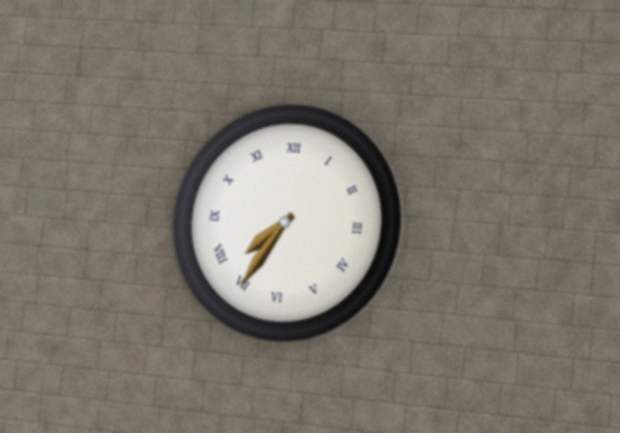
7:35
